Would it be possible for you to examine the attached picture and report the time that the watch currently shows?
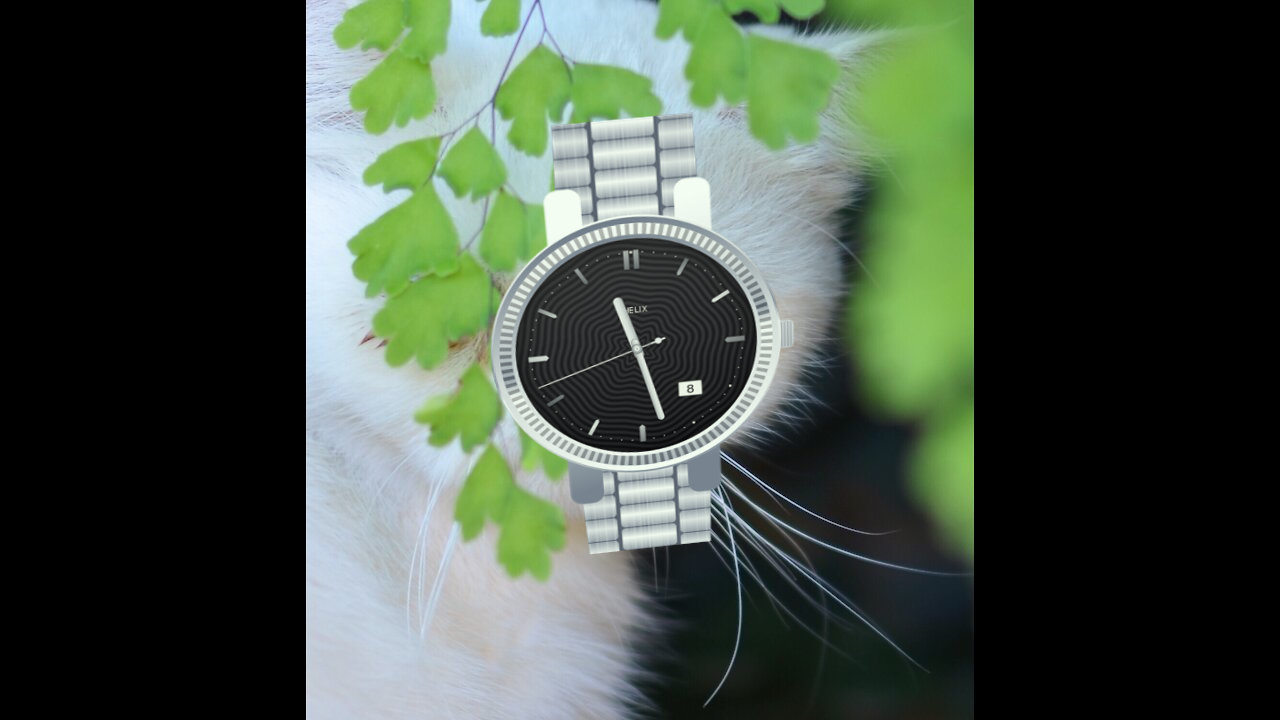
11:27:42
